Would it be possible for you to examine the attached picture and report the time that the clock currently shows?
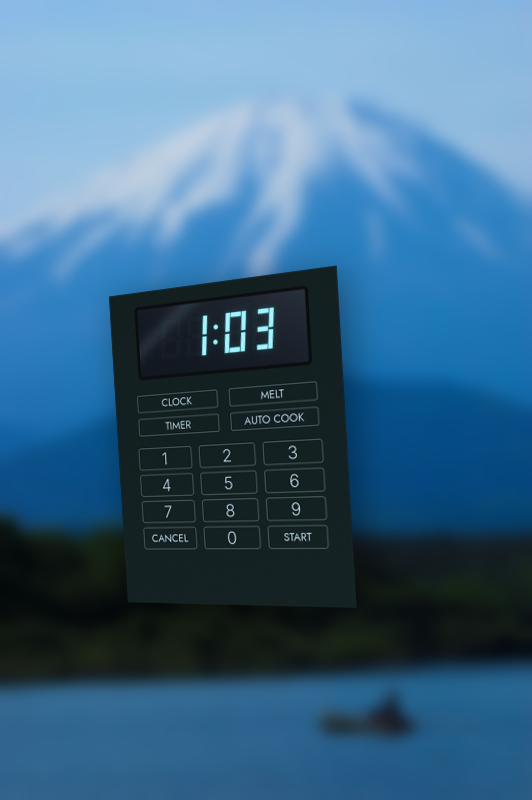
1:03
